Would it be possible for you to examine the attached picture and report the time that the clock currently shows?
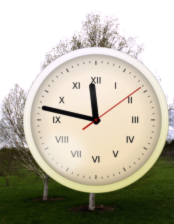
11:47:09
